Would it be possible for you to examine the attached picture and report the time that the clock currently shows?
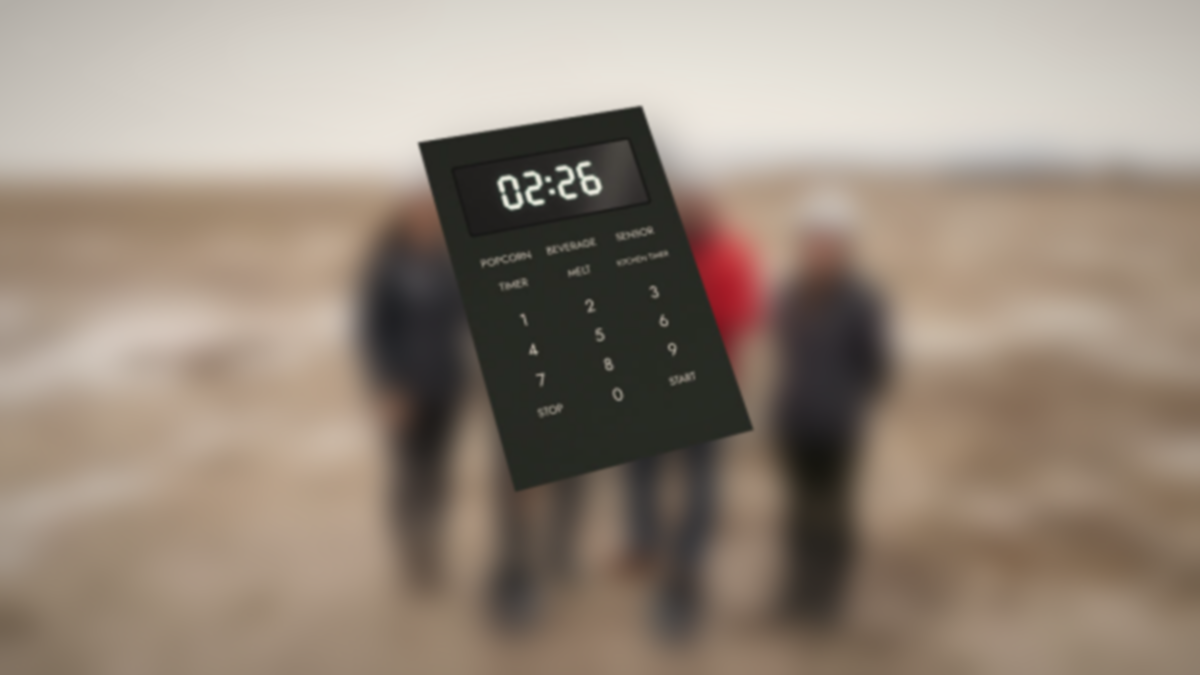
2:26
